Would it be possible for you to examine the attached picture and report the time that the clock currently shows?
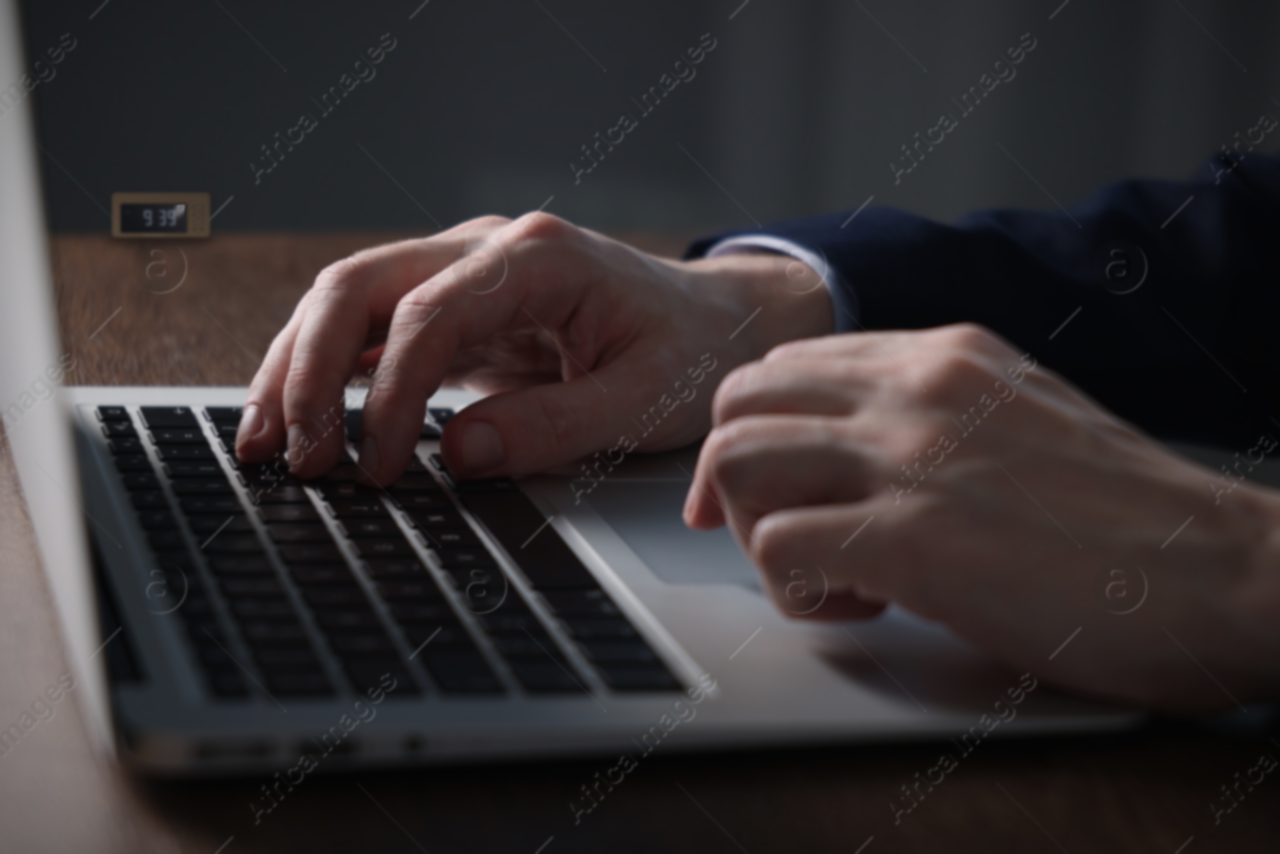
9:39
